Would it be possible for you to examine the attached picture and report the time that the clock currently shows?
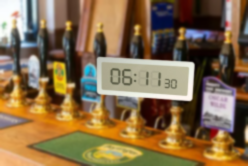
6:11:30
